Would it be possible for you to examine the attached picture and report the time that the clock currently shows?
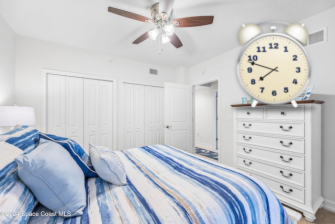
7:48
